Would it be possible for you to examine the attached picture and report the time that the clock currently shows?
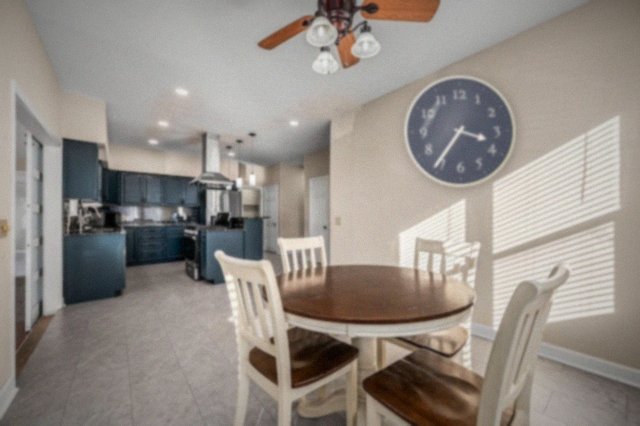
3:36
